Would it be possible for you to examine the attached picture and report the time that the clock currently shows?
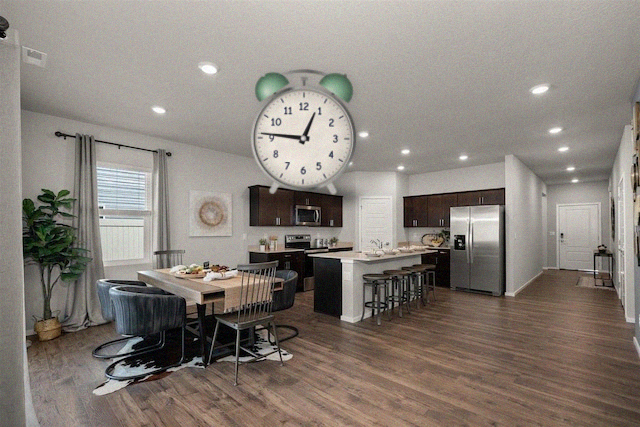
12:46
